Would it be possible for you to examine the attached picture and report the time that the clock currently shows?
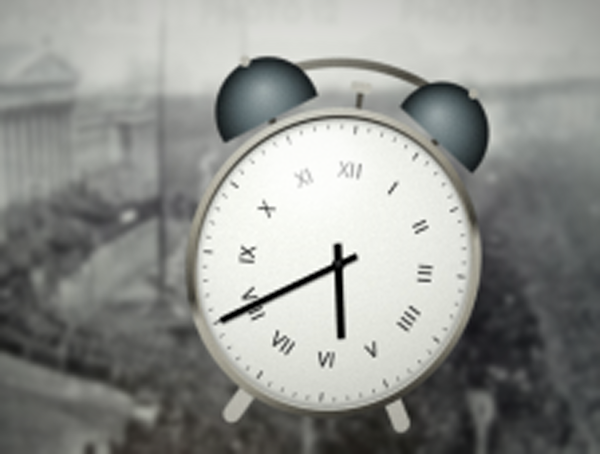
5:40
